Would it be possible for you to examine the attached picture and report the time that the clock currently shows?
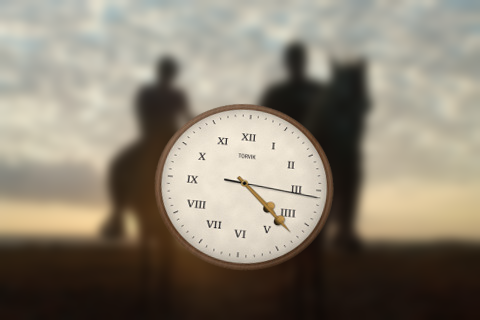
4:22:16
